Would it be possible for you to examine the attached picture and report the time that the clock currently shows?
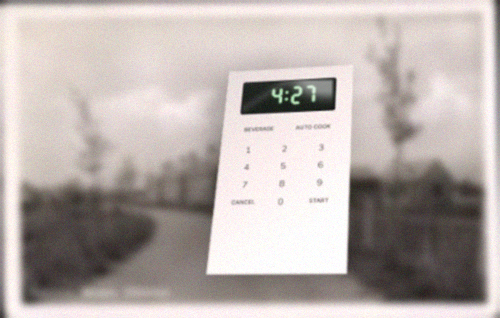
4:27
